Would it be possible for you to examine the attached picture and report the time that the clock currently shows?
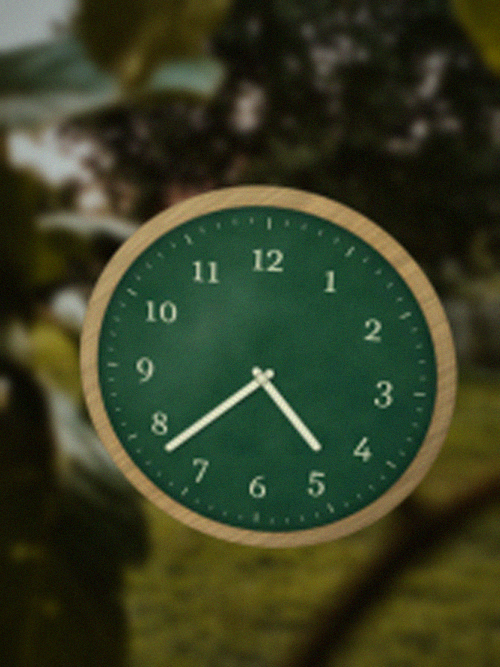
4:38
